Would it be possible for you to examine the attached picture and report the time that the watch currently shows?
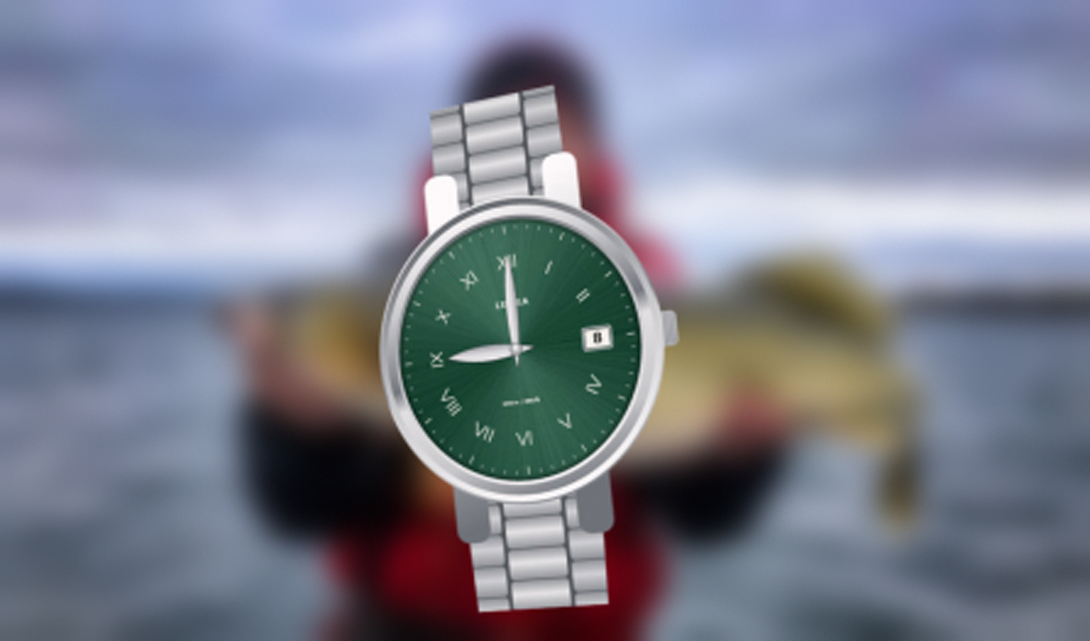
9:00
